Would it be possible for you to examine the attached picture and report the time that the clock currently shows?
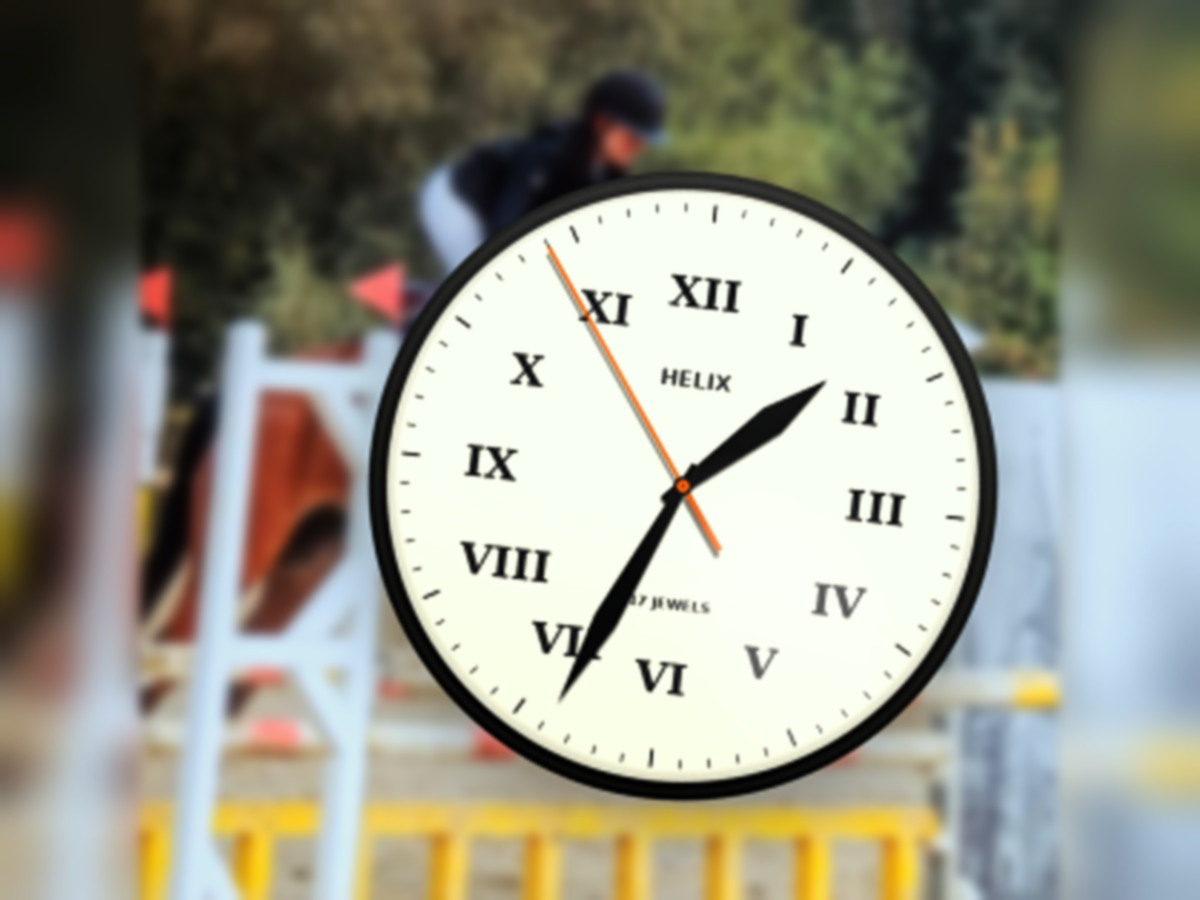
1:33:54
